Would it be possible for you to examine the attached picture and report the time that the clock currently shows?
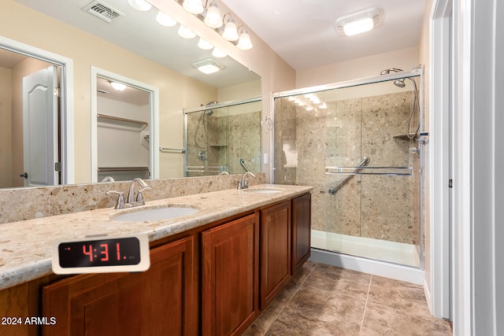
4:31
